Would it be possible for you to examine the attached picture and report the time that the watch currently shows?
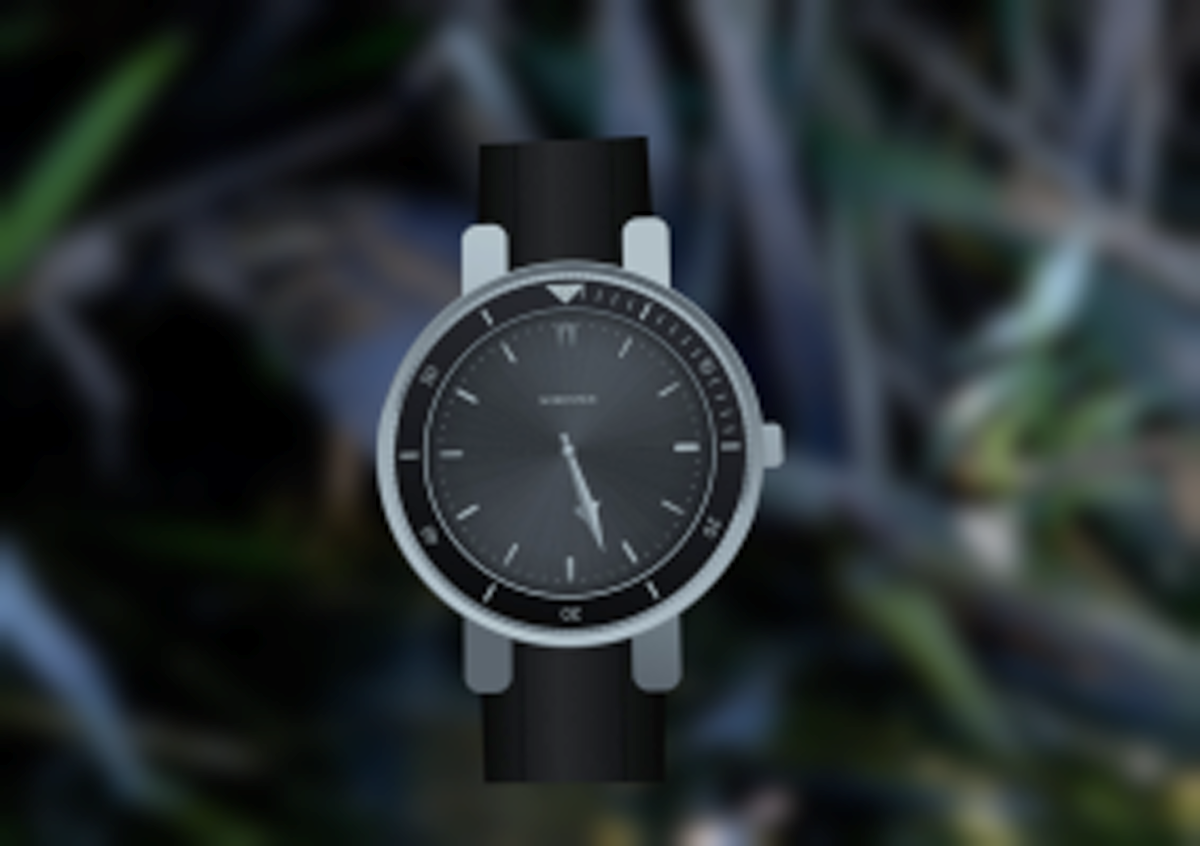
5:27
